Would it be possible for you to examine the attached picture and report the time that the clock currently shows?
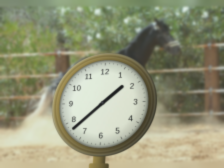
1:38
